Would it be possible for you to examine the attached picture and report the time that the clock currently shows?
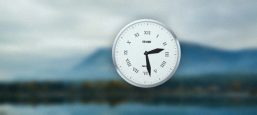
2:28
